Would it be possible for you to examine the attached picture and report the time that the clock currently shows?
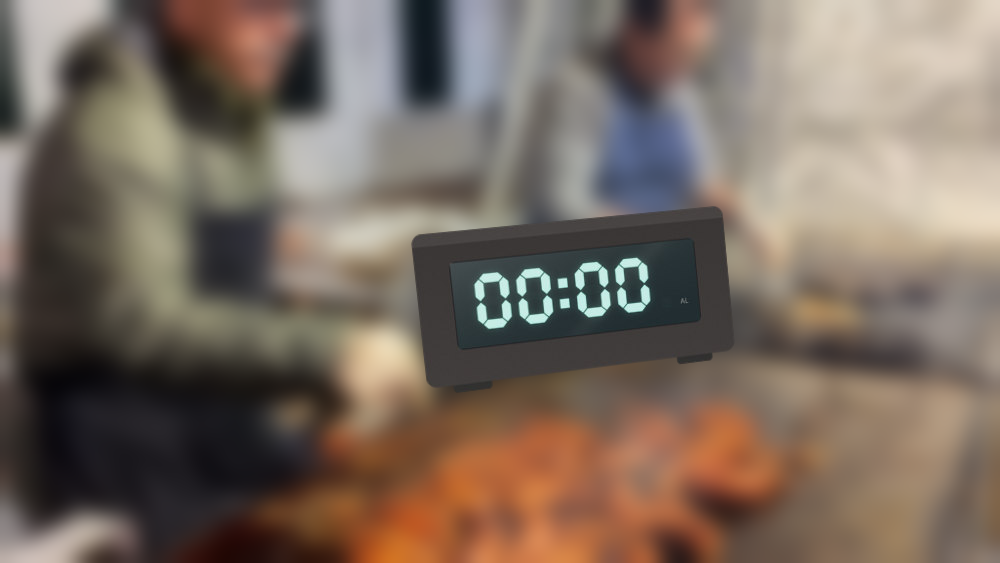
0:00
